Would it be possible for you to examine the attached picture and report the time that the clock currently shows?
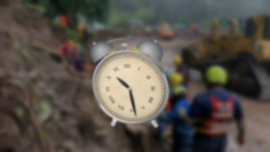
10:29
